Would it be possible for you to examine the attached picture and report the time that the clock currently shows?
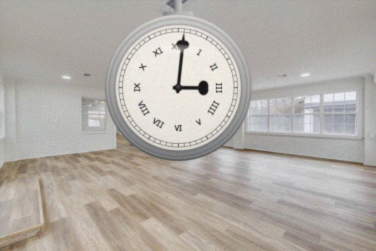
3:01
